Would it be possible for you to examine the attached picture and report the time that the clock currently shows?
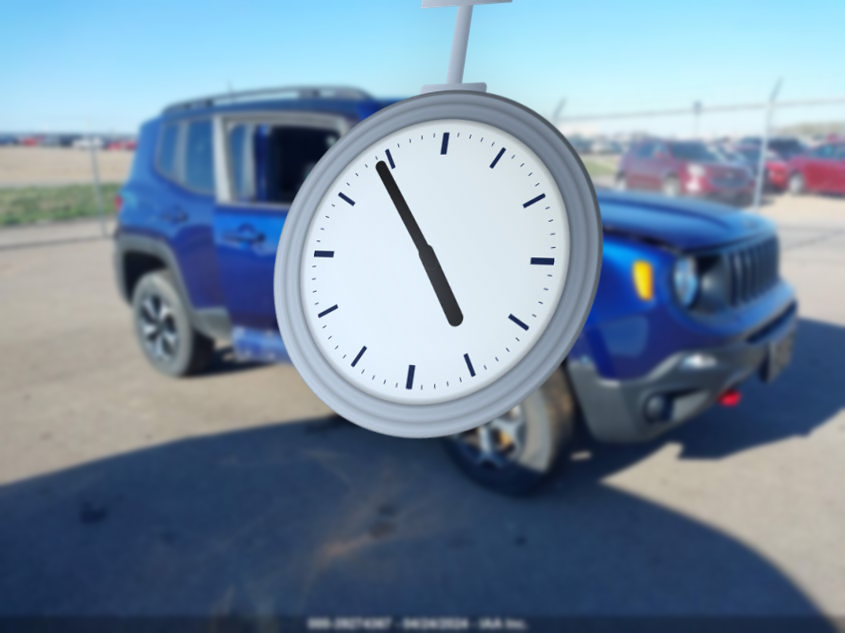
4:54
